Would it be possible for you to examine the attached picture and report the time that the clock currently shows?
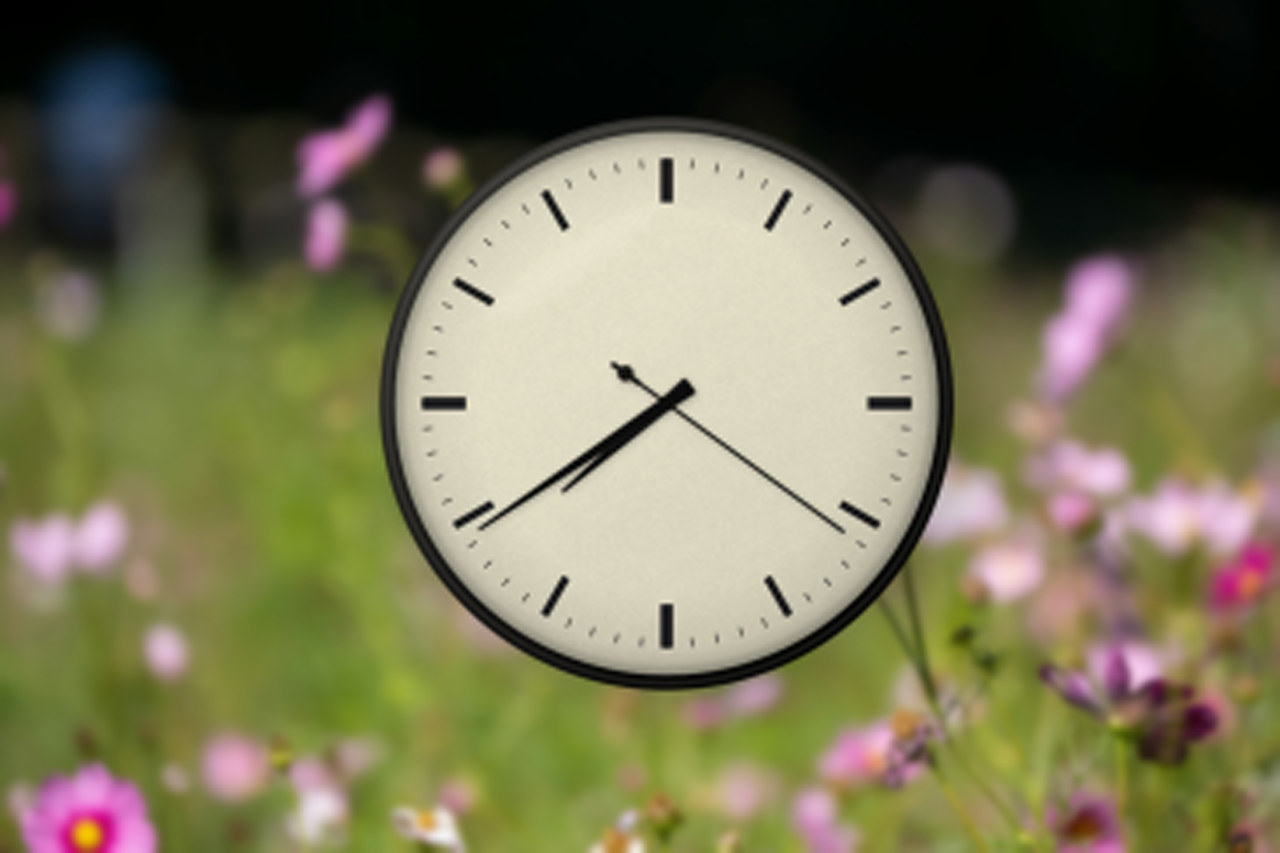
7:39:21
